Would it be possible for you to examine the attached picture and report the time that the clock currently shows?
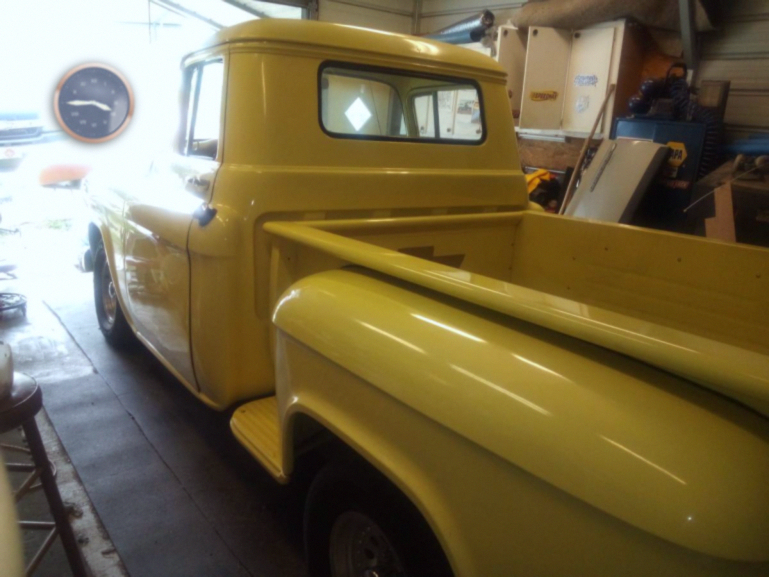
3:45
